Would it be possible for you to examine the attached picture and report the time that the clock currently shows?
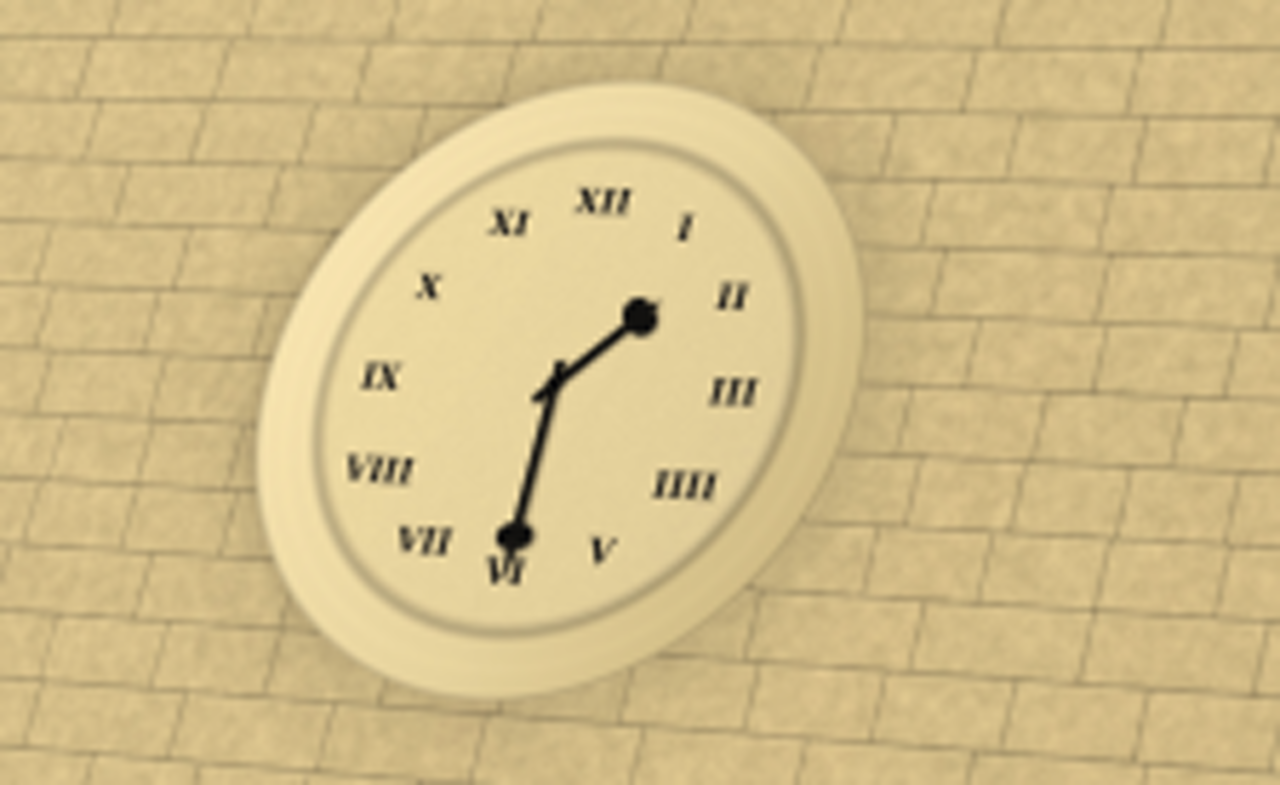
1:30
